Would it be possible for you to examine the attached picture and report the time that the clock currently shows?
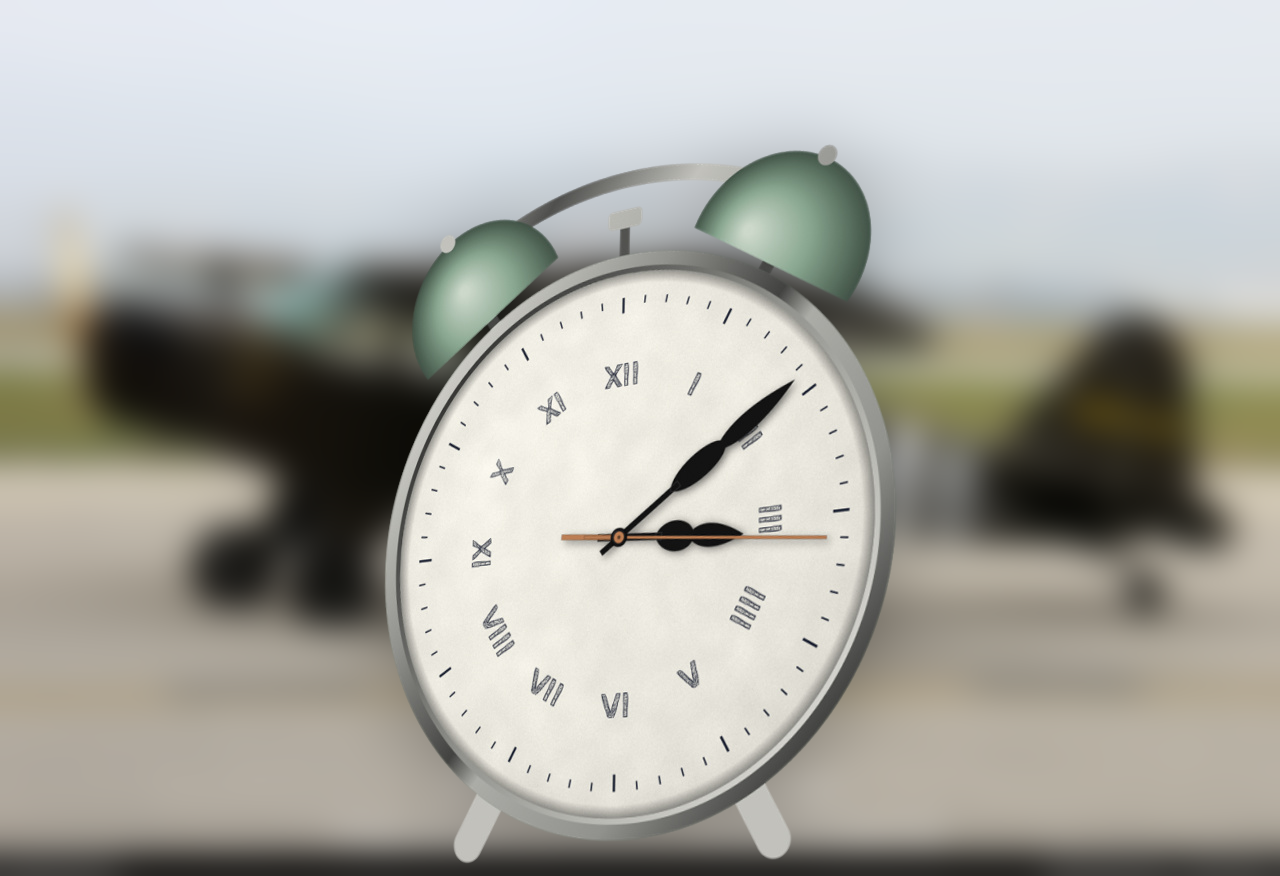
3:09:16
